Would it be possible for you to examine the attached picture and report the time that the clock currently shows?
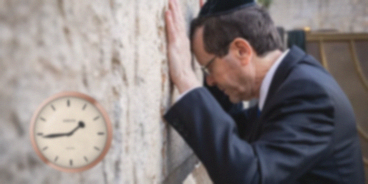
1:44
